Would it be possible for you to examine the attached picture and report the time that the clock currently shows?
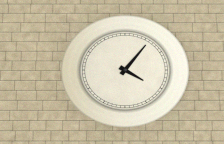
4:06
